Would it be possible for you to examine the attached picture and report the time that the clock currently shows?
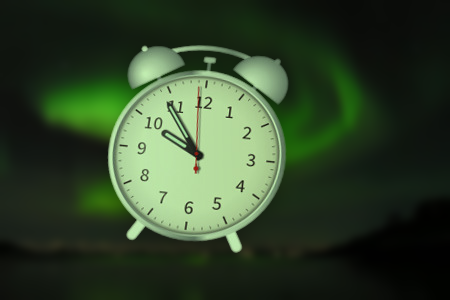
9:53:59
